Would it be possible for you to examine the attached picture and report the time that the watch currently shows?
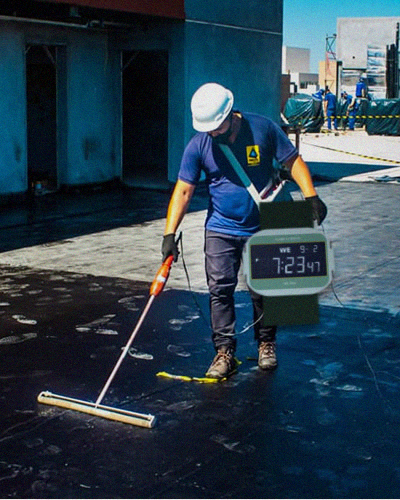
7:23:47
